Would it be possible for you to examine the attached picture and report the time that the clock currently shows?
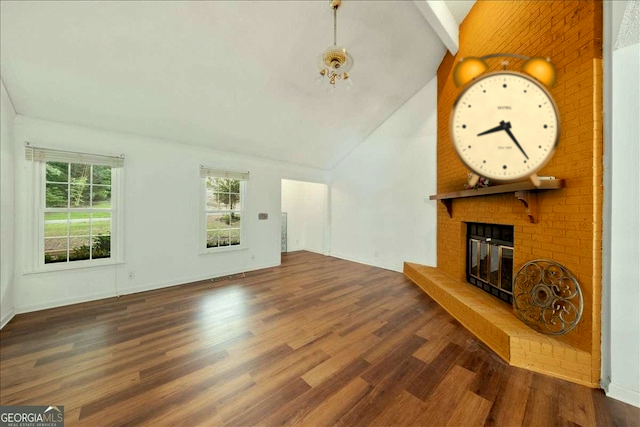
8:24
